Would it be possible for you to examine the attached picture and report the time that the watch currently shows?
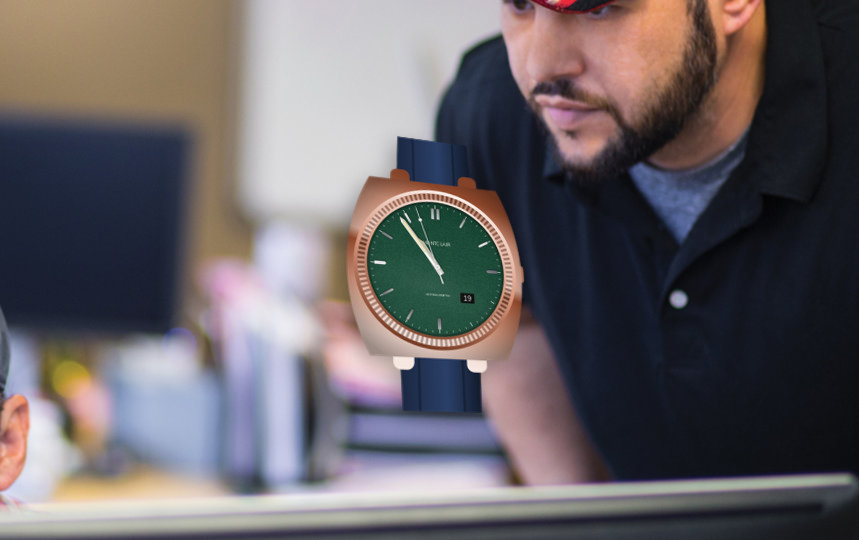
10:53:57
